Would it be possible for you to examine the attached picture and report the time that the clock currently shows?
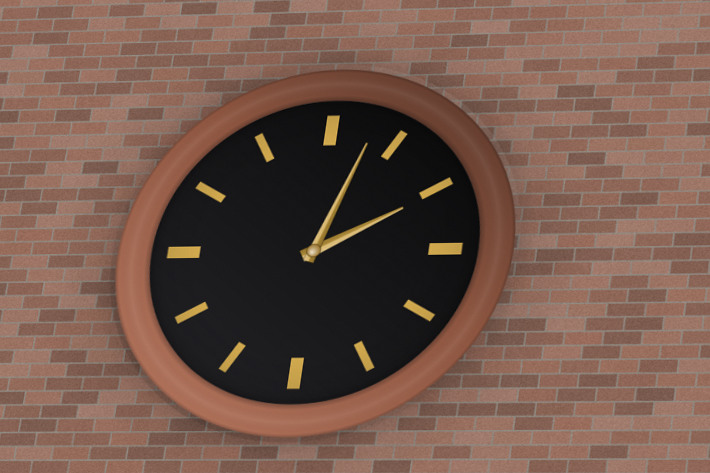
2:03
